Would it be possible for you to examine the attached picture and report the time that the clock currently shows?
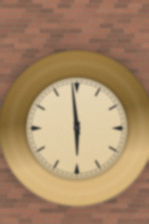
5:59
